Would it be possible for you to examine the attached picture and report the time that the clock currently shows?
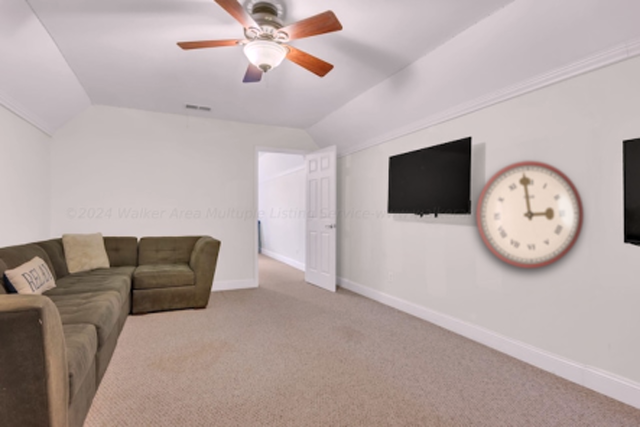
2:59
